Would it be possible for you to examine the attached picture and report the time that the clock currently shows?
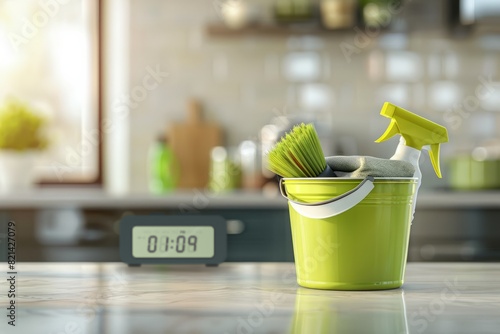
1:09
